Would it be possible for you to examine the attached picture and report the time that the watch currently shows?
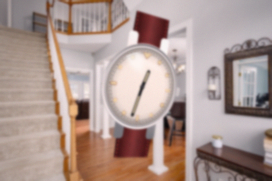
12:32
